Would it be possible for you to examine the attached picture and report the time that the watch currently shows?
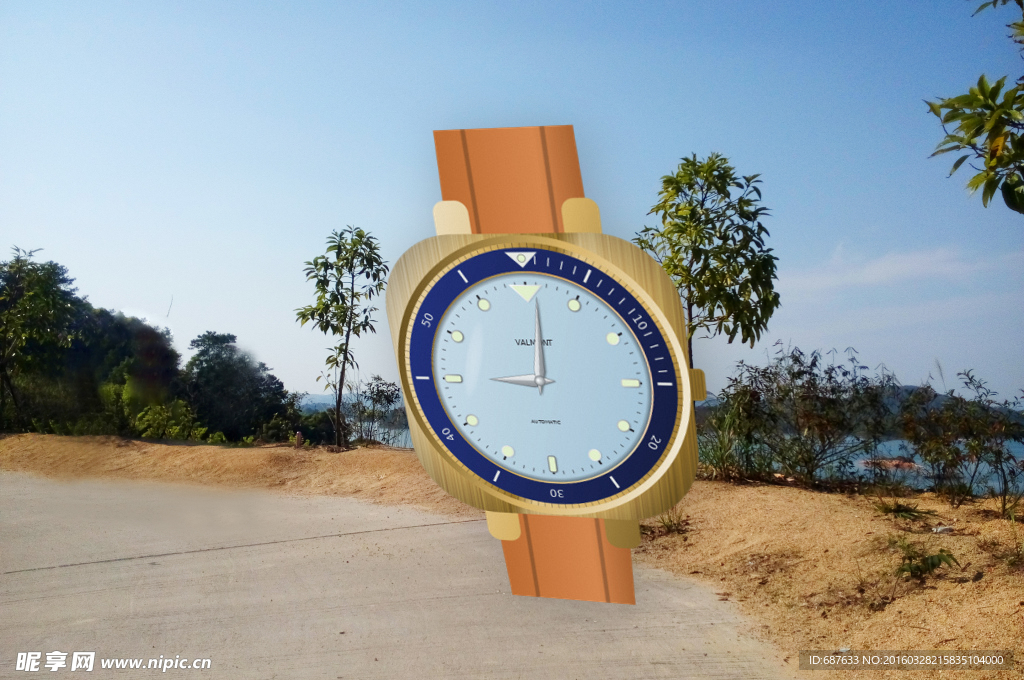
9:01
